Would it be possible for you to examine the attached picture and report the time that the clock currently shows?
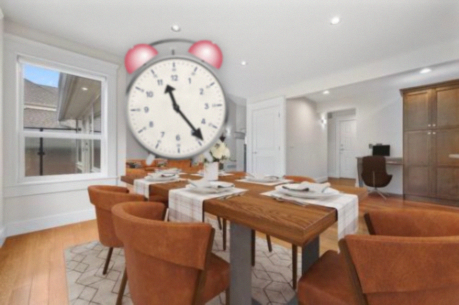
11:24
